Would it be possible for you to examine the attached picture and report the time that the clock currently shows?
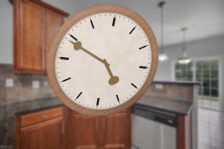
4:49
